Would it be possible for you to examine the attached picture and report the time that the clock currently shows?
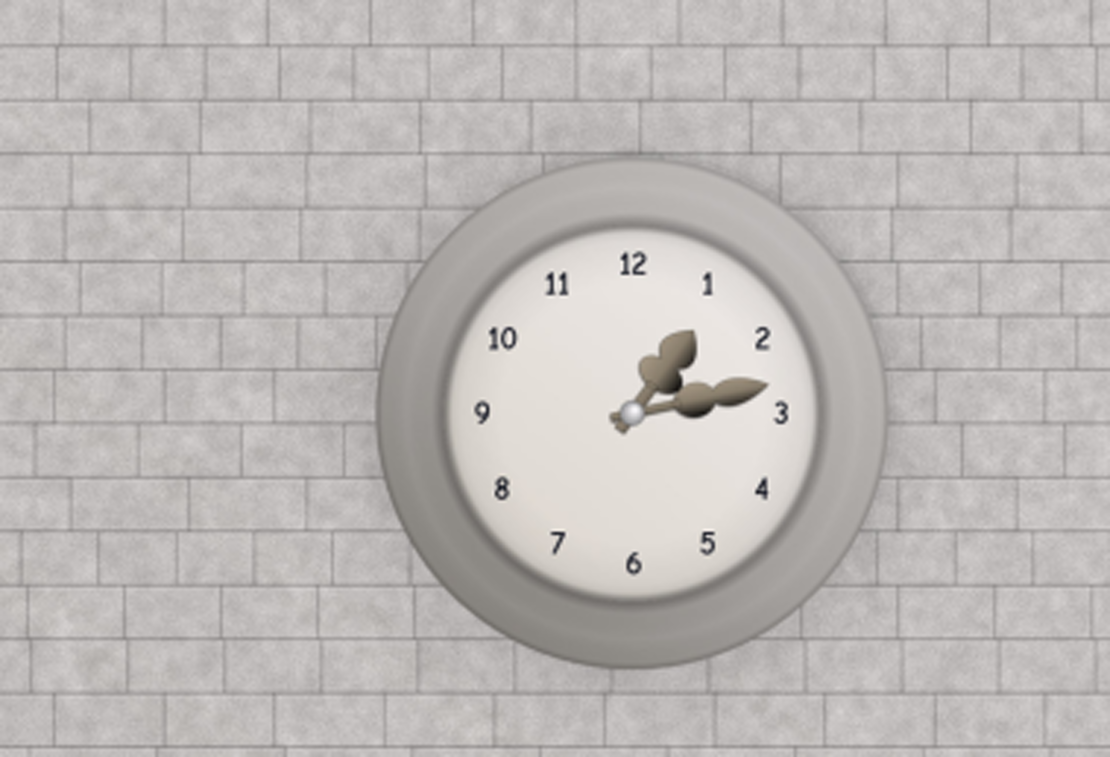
1:13
